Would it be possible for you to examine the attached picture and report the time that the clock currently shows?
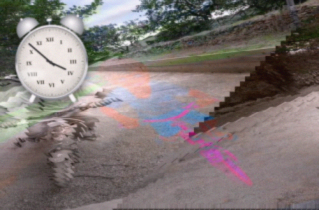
3:52
